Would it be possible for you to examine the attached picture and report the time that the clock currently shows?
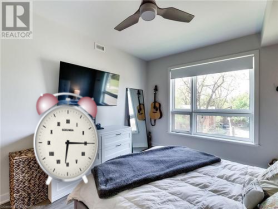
6:15
